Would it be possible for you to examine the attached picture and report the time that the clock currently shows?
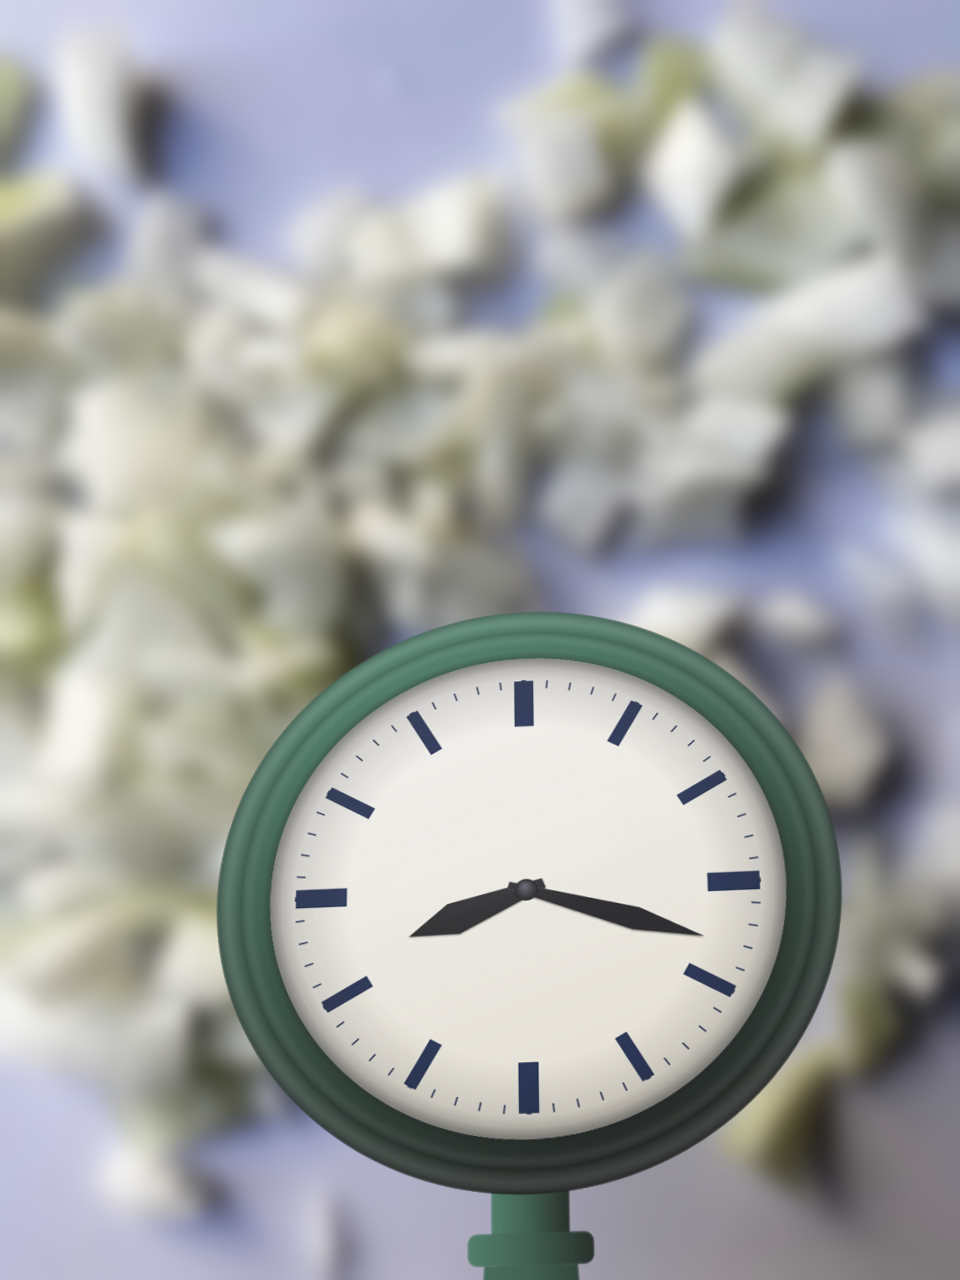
8:18
